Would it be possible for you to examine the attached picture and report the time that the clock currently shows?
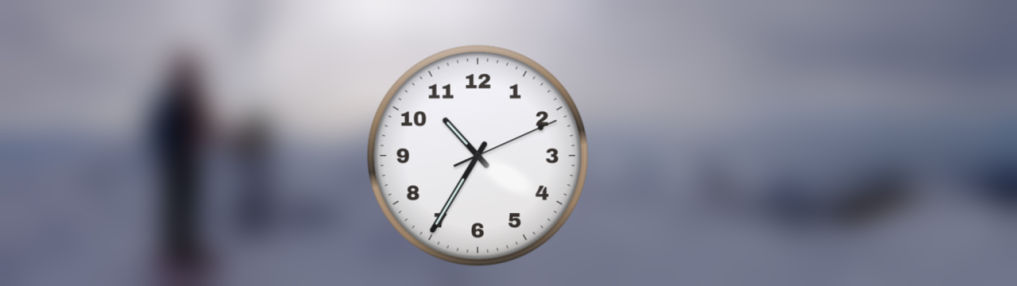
10:35:11
